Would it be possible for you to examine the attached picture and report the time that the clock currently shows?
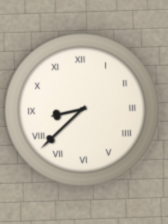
8:38
